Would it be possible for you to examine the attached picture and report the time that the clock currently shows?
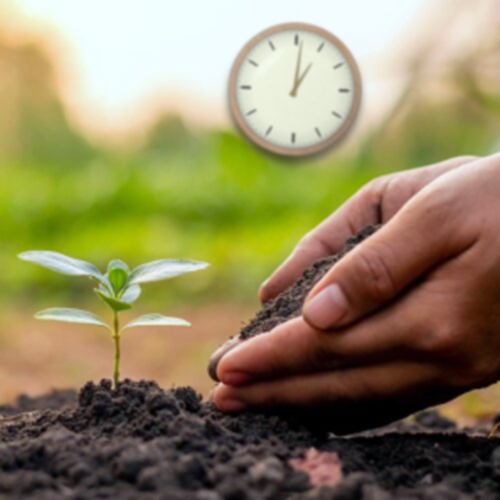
1:01
